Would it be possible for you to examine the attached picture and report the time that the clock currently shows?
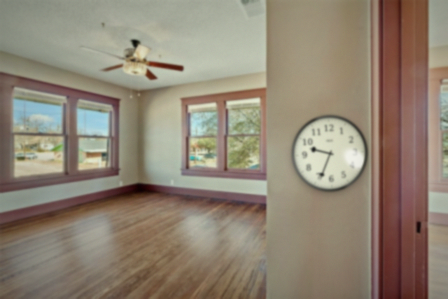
9:34
